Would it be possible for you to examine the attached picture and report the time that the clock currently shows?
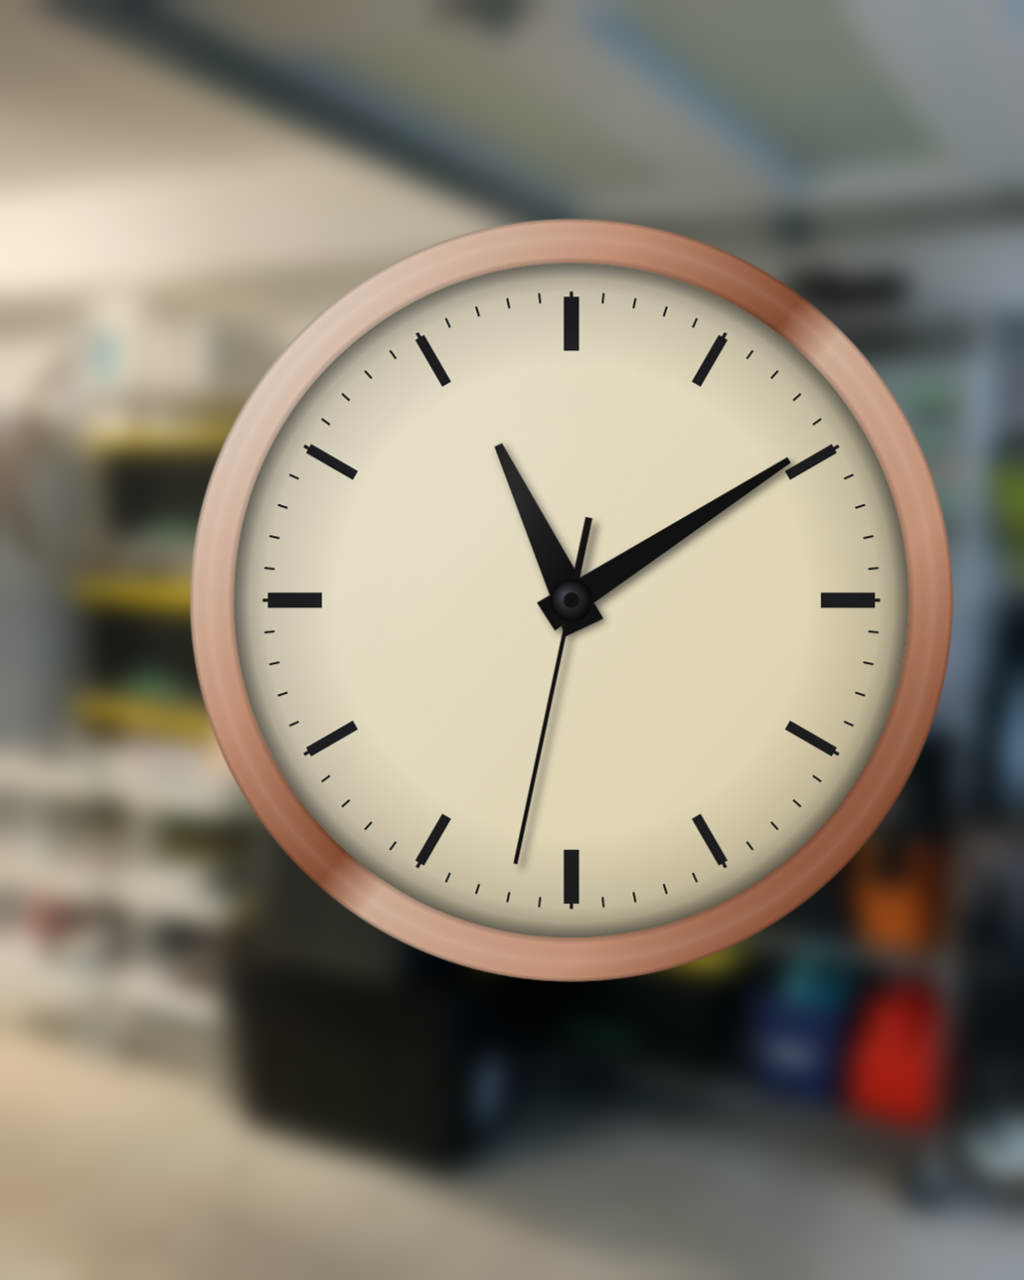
11:09:32
